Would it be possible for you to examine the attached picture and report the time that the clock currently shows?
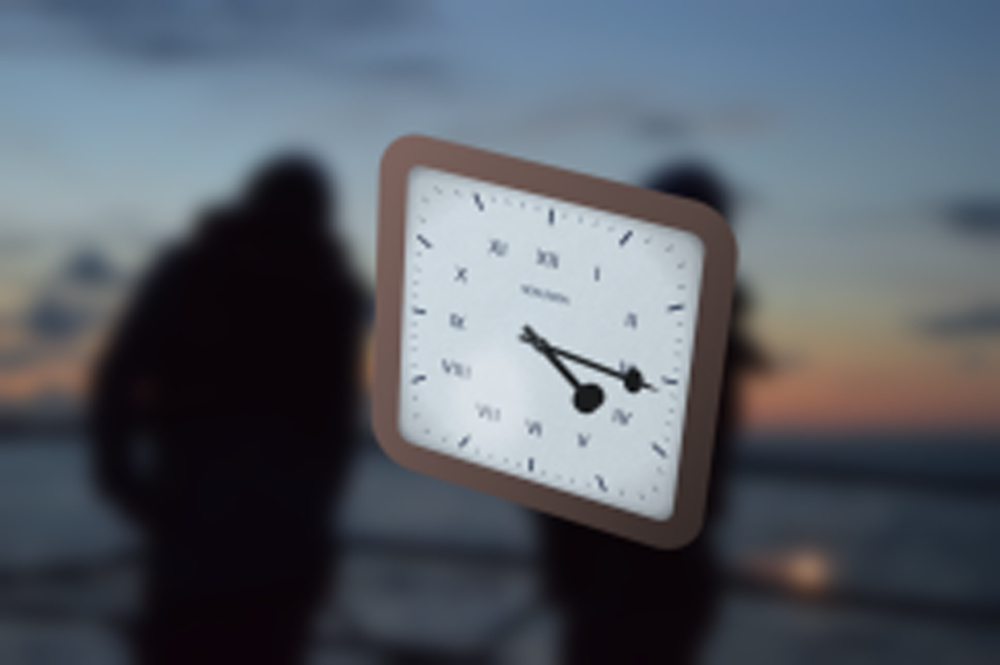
4:16
